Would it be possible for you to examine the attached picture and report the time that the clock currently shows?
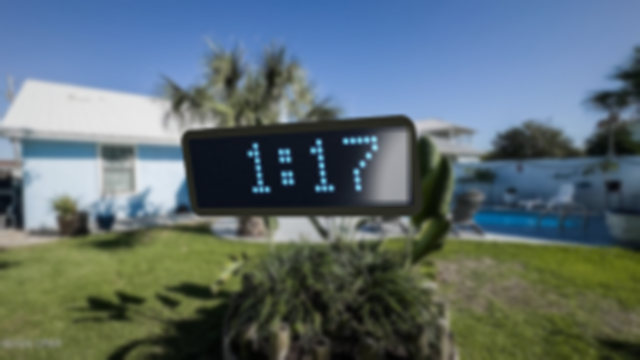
1:17
